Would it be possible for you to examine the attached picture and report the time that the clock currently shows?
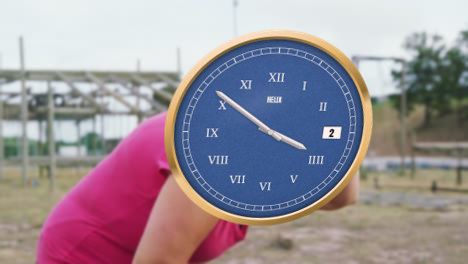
3:51
